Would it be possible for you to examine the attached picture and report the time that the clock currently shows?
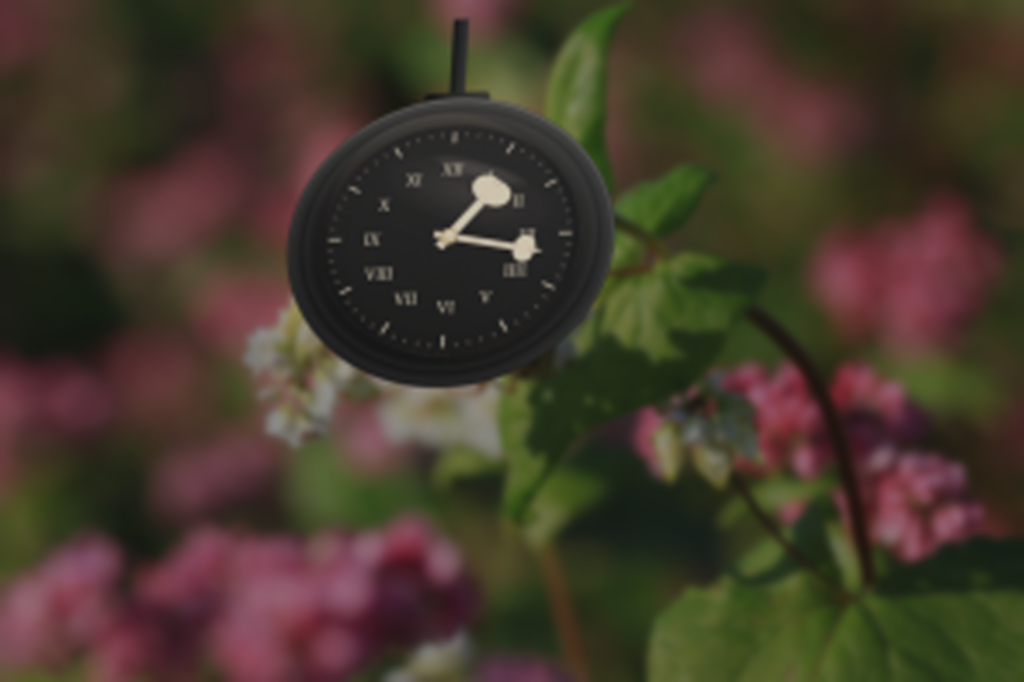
1:17
